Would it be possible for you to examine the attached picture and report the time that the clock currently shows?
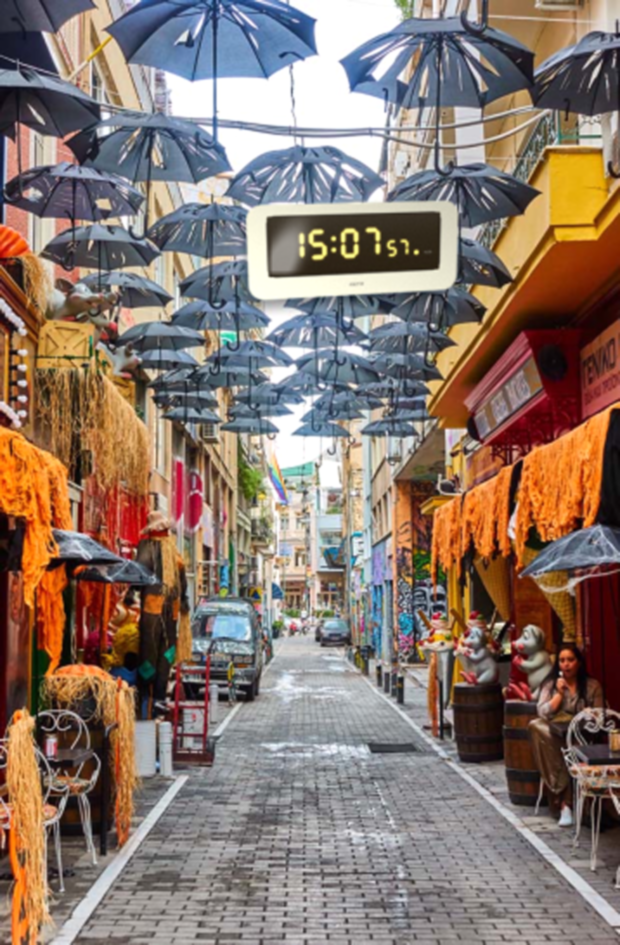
15:07:57
